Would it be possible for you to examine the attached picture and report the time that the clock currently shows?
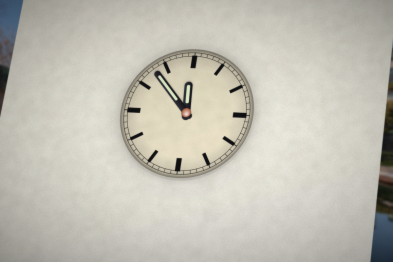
11:53
